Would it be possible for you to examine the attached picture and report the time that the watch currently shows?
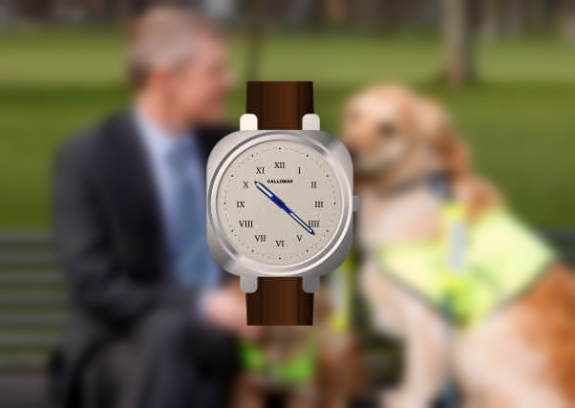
10:22
